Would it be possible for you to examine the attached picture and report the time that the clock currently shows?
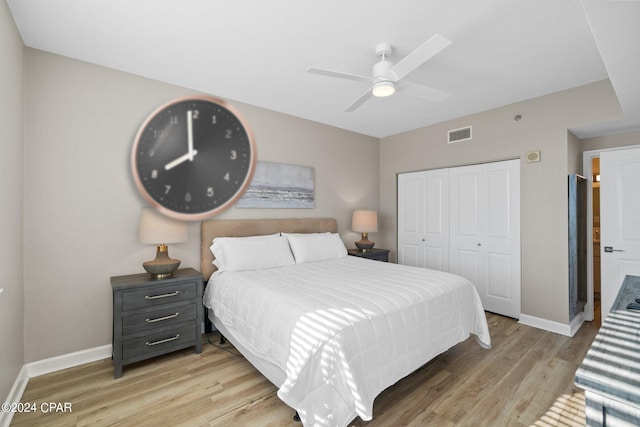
7:59
